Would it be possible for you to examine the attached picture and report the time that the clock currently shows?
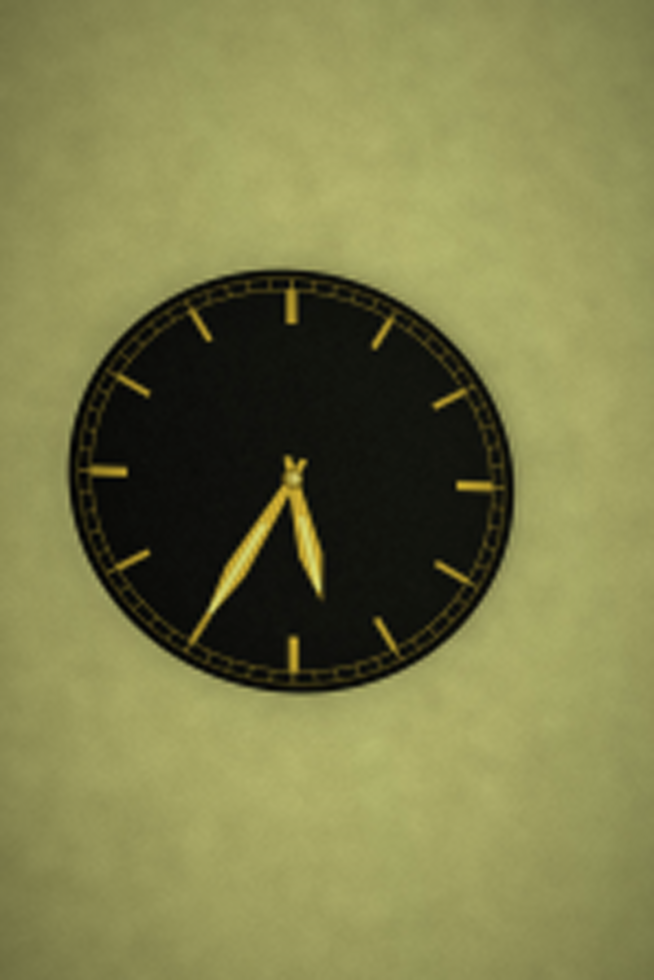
5:35
